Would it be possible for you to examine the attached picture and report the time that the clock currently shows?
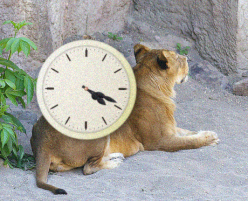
4:19
